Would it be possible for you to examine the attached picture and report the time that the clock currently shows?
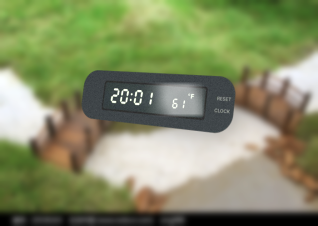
20:01
